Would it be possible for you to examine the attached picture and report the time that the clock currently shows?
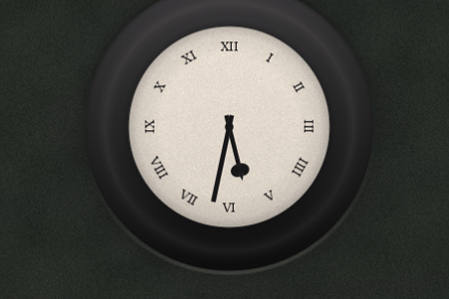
5:32
